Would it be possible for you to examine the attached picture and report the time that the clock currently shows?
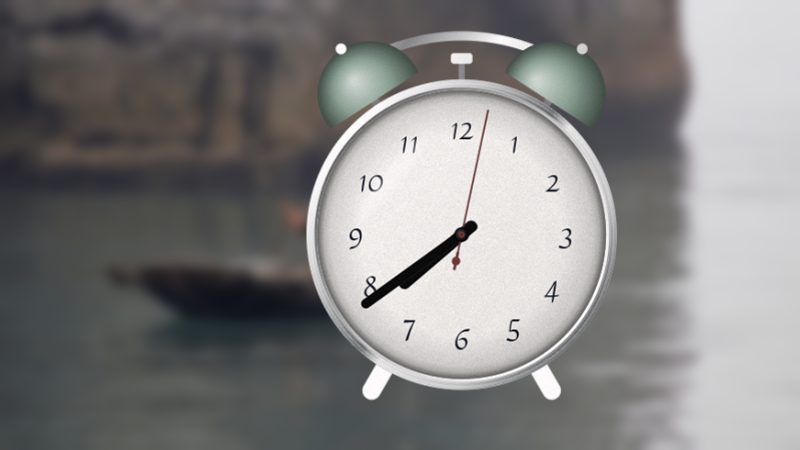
7:39:02
